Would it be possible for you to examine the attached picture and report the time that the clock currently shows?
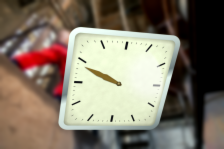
9:49
